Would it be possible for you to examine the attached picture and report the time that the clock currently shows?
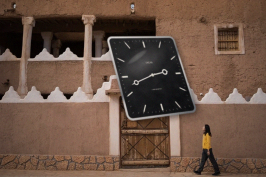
2:42
